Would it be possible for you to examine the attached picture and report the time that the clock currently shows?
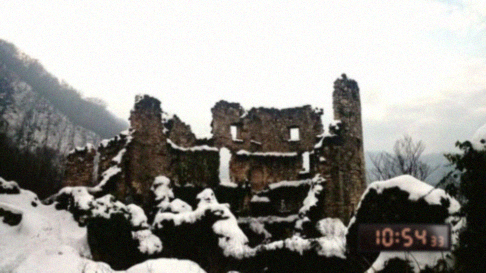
10:54
